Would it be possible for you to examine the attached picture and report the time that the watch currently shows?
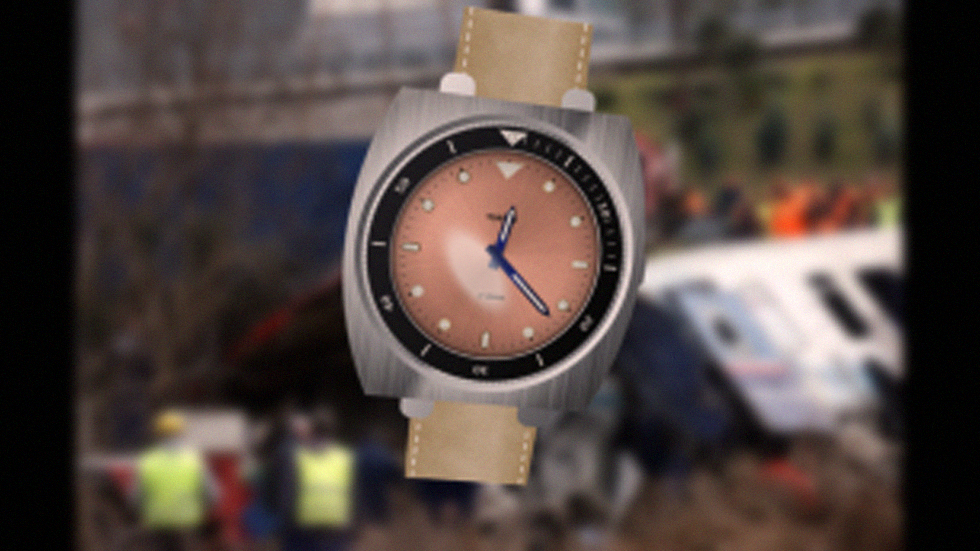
12:22
